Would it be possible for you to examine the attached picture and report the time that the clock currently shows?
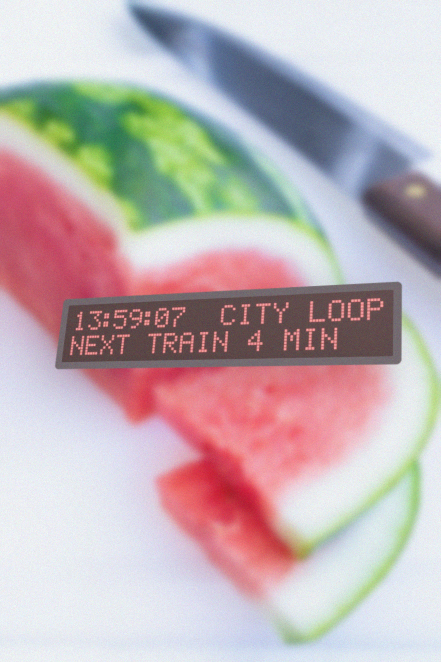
13:59:07
